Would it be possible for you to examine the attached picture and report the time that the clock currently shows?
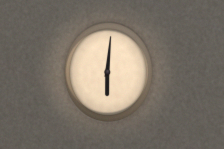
6:01
